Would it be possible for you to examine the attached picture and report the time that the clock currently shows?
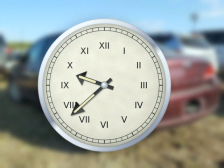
9:38
